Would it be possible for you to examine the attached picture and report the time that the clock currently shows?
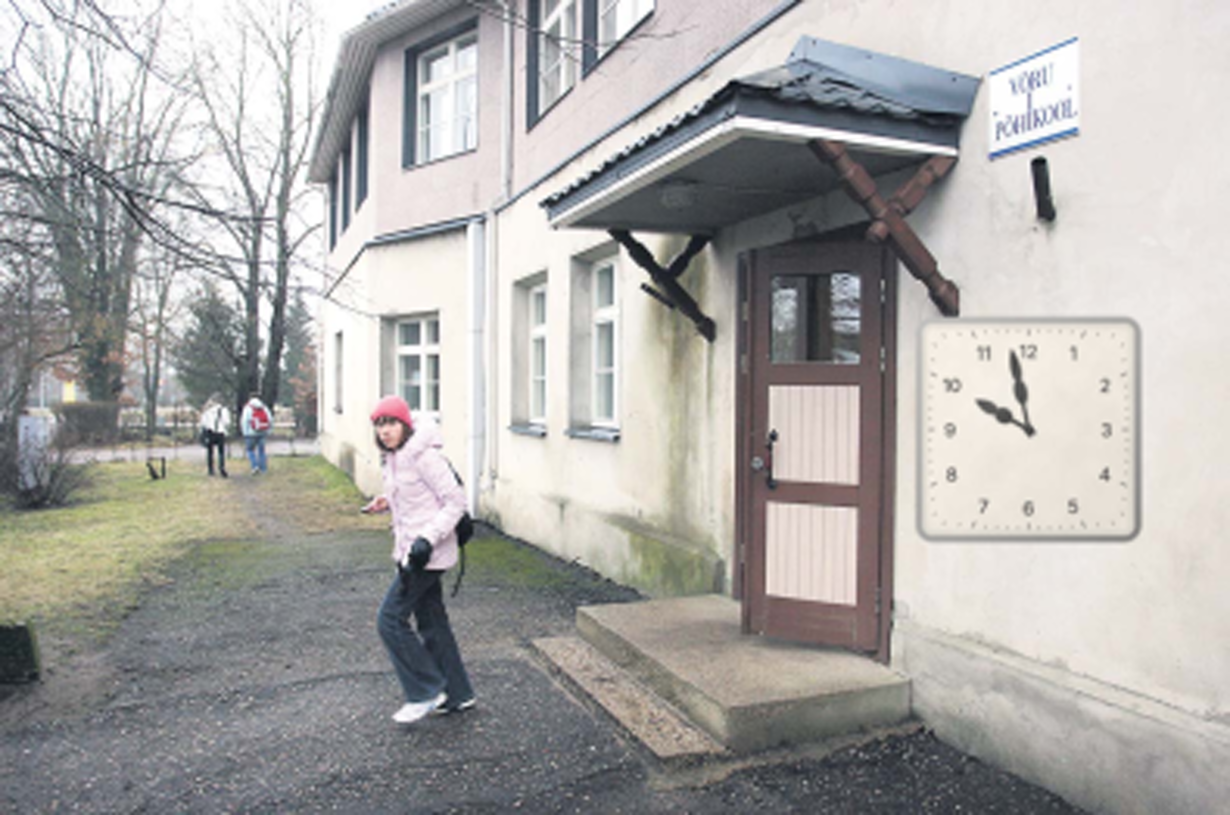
9:58
